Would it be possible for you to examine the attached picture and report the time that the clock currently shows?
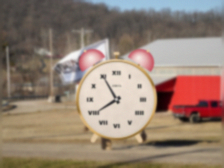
7:55
